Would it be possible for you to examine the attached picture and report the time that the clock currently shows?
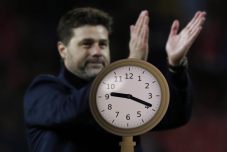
9:19
